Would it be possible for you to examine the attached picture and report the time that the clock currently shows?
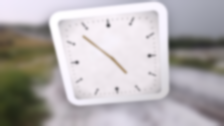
4:53
